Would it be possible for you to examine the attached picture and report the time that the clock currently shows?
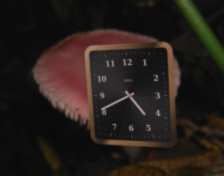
4:41
